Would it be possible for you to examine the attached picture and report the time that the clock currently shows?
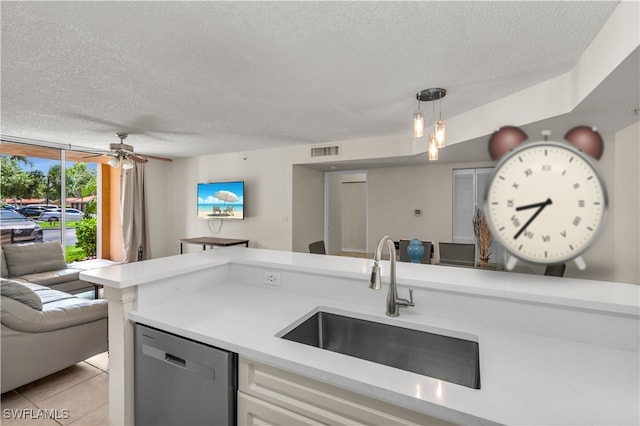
8:37
